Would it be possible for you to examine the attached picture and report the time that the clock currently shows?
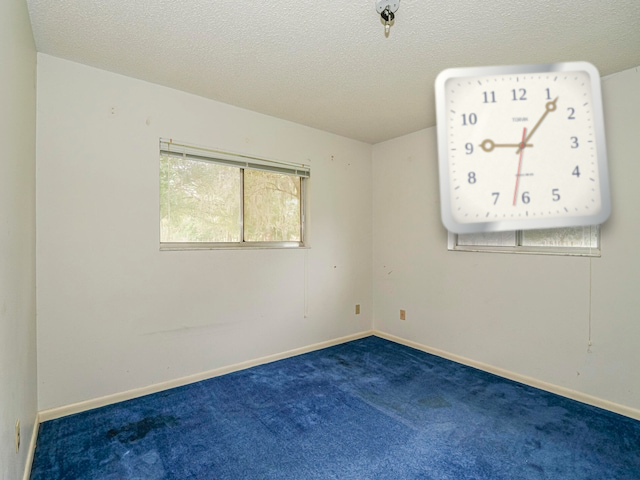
9:06:32
